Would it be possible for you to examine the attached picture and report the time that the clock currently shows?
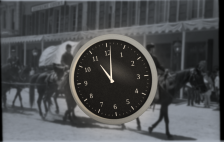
11:01
